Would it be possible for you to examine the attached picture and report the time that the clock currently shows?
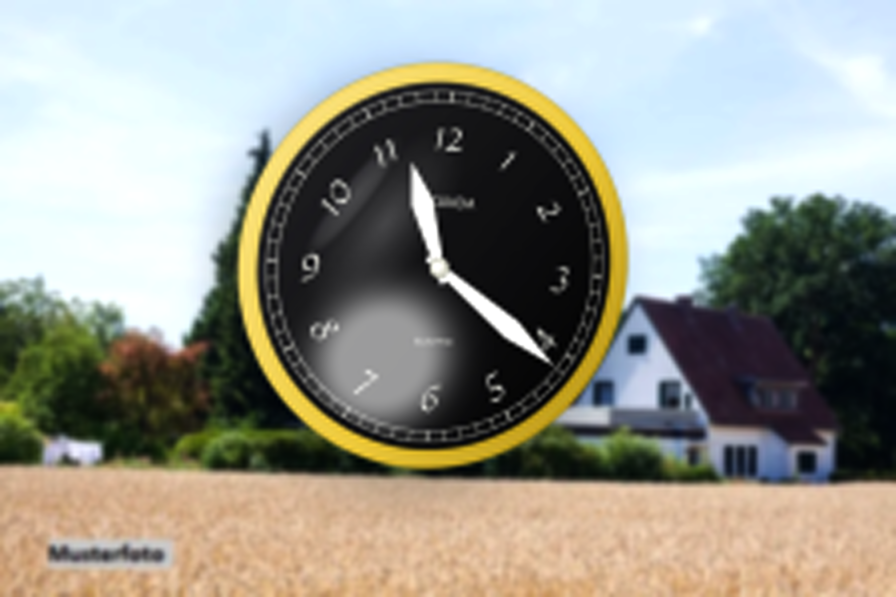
11:21
